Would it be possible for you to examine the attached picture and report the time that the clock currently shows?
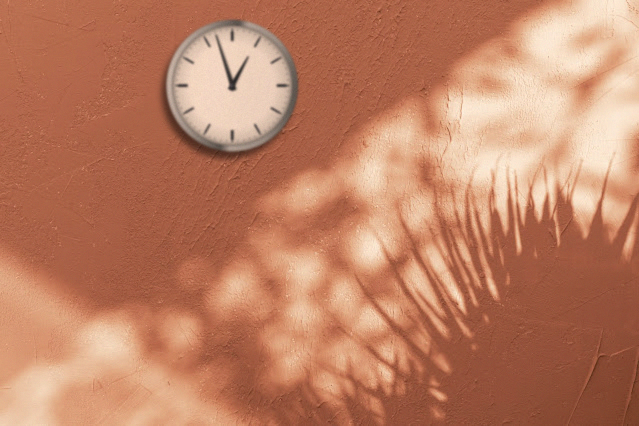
12:57
